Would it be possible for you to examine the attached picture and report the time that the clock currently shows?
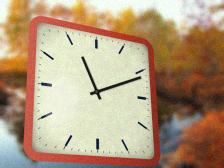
11:11
